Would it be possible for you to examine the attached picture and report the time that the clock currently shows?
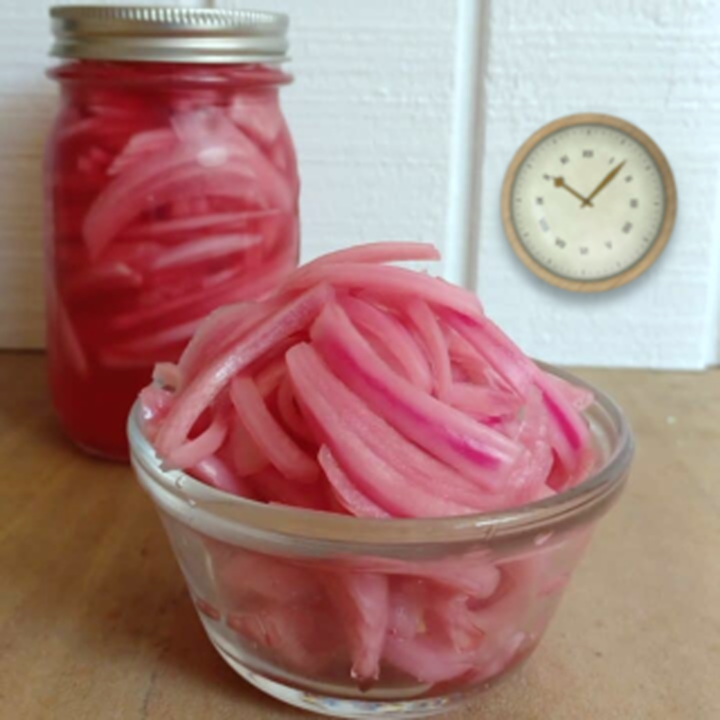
10:07
